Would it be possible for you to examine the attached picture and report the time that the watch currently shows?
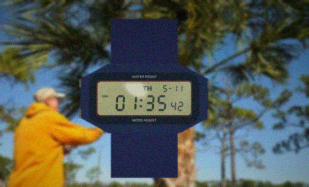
1:35:42
